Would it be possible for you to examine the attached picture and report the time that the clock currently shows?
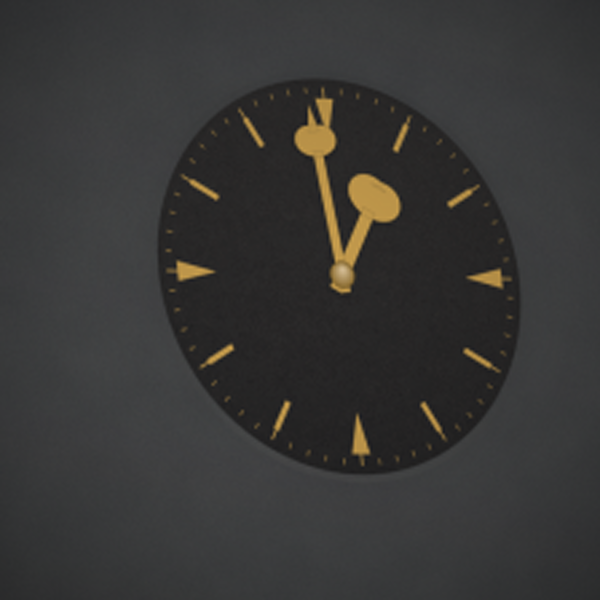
12:59
